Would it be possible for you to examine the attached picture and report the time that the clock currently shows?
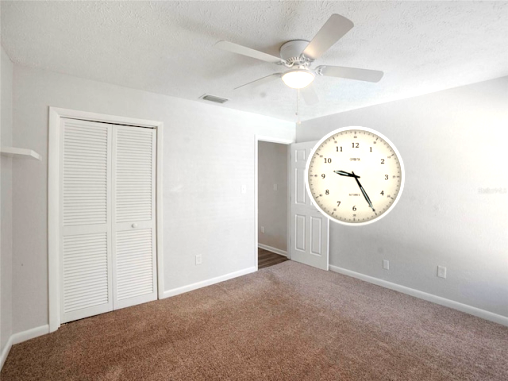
9:25
